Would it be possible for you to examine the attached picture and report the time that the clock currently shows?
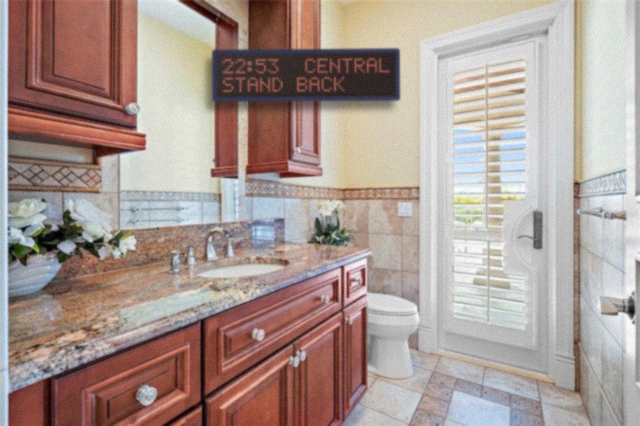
22:53
